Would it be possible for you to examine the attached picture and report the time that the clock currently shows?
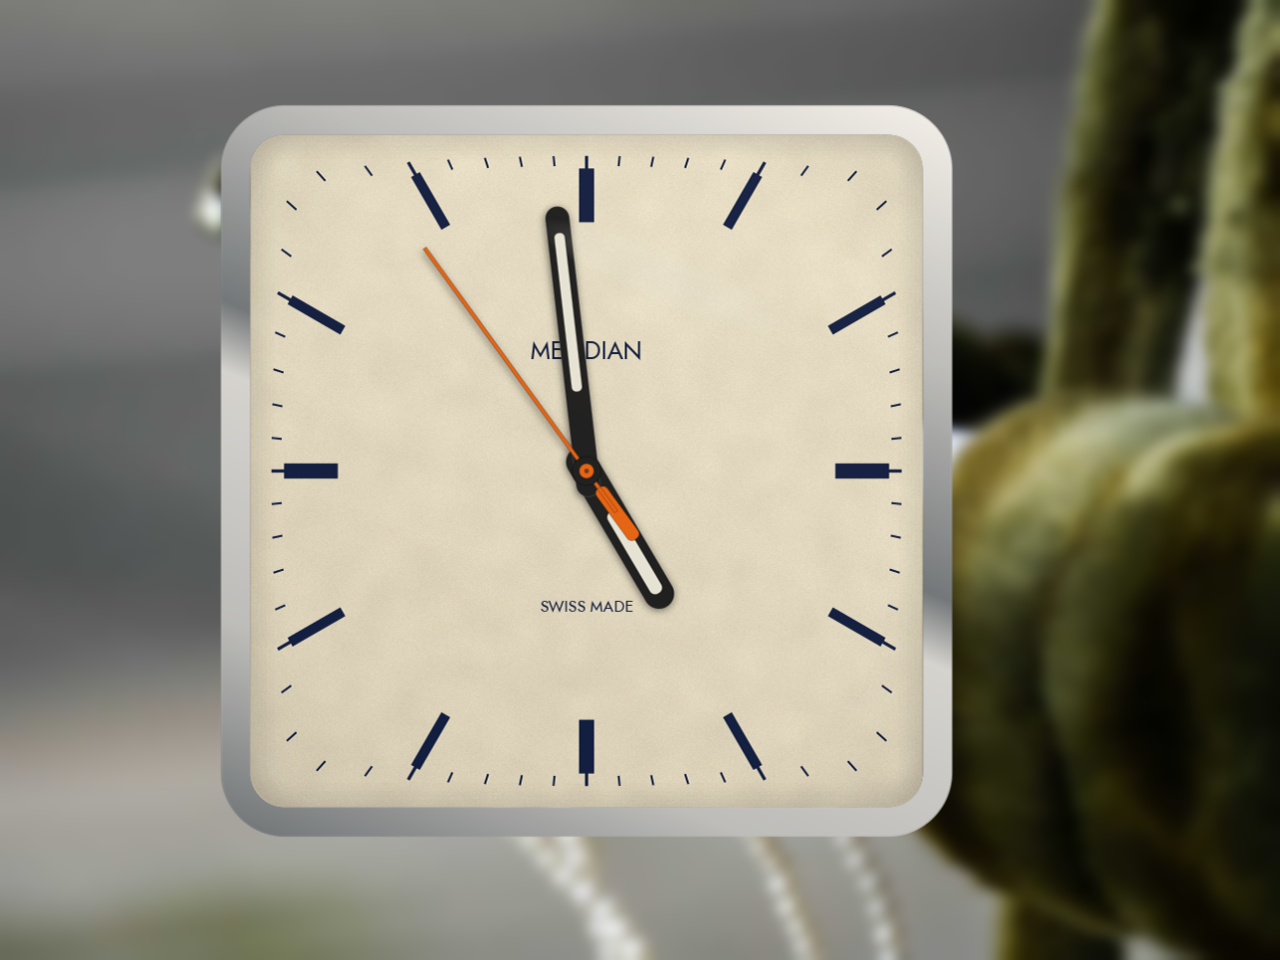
4:58:54
